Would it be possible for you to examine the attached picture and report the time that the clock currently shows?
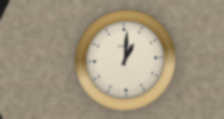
1:01
